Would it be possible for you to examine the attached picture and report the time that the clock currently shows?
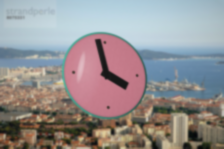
3:58
